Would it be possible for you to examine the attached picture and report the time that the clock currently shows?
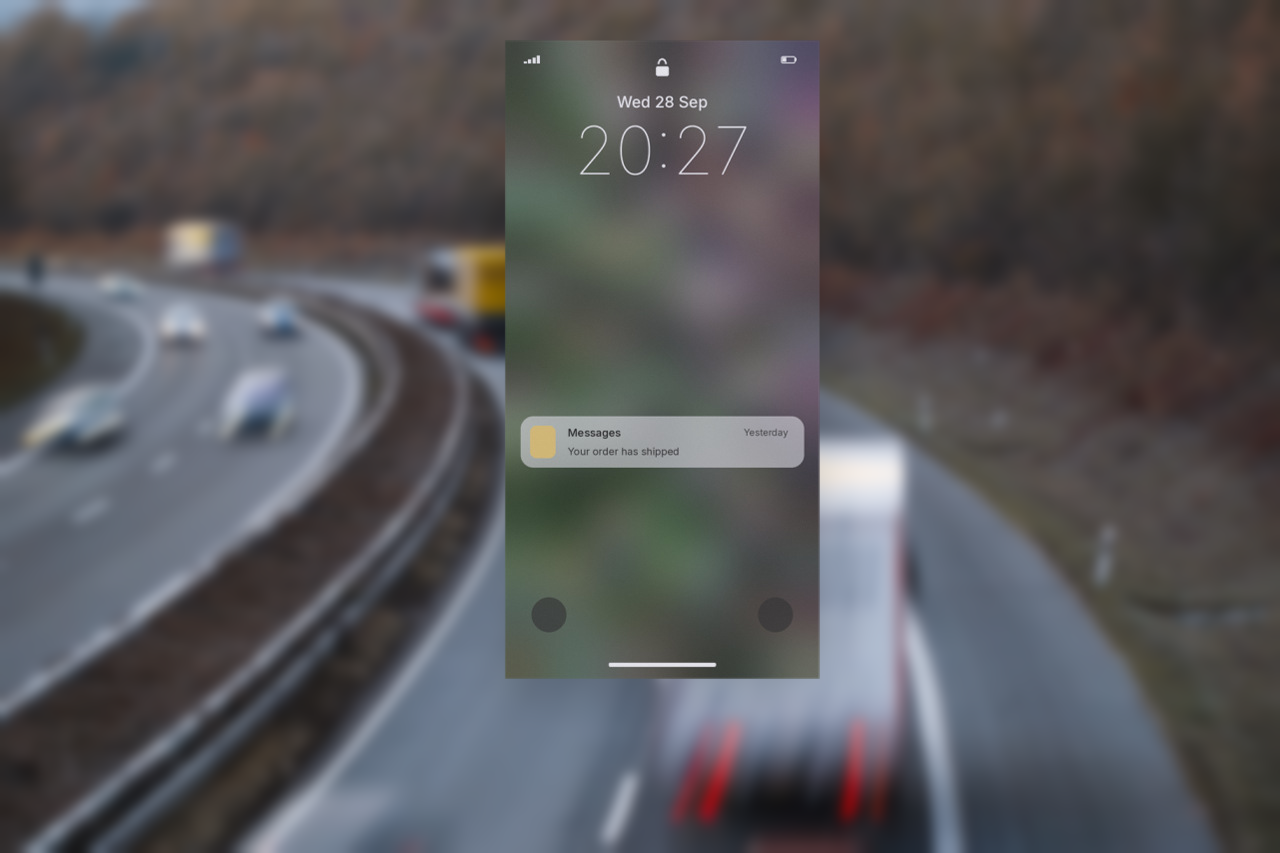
20:27
